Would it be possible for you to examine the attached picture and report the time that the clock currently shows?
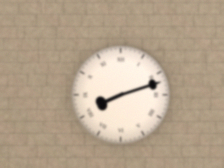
8:12
